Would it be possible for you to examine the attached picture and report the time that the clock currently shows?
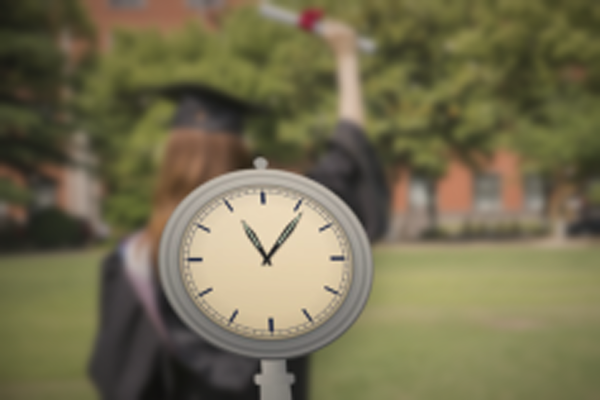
11:06
